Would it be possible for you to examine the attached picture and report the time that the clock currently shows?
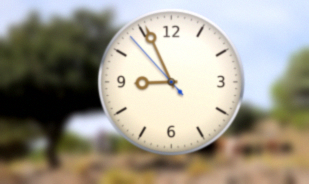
8:55:53
